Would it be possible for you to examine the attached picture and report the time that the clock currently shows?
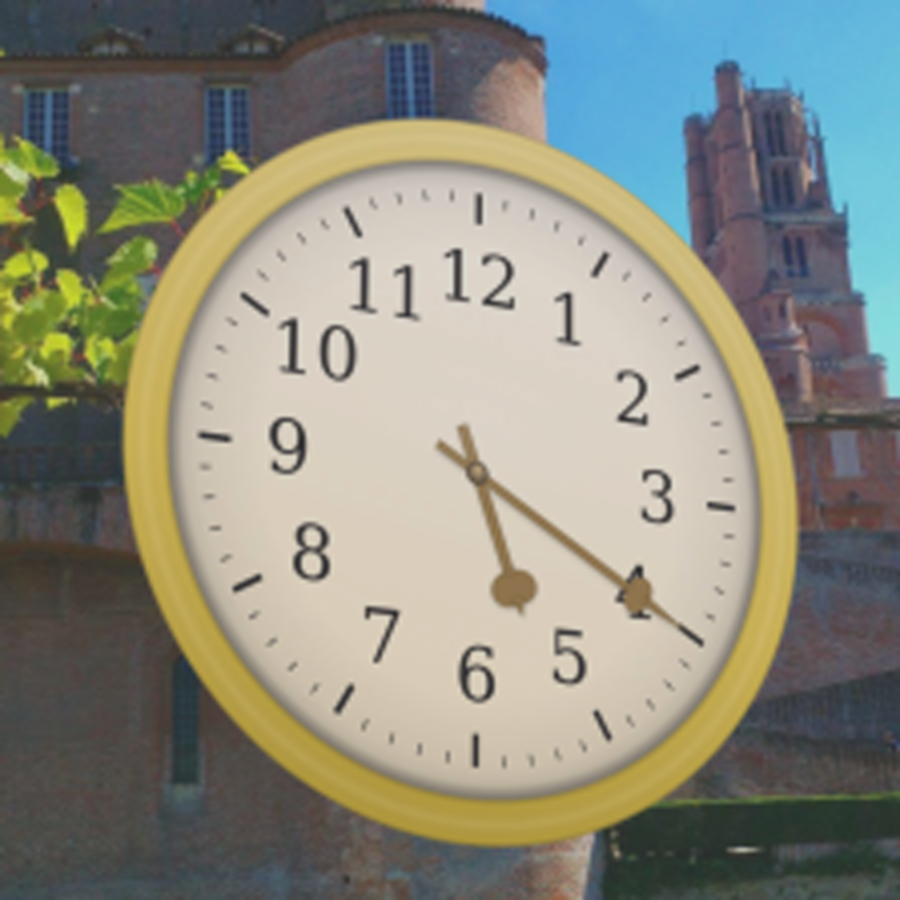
5:20
